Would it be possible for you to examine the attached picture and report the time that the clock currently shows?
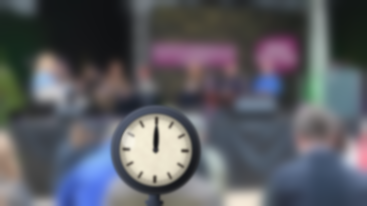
12:00
